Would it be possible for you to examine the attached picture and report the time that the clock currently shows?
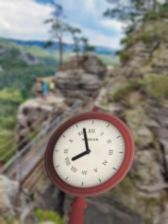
7:57
